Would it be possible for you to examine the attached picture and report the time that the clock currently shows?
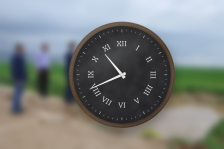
10:41
